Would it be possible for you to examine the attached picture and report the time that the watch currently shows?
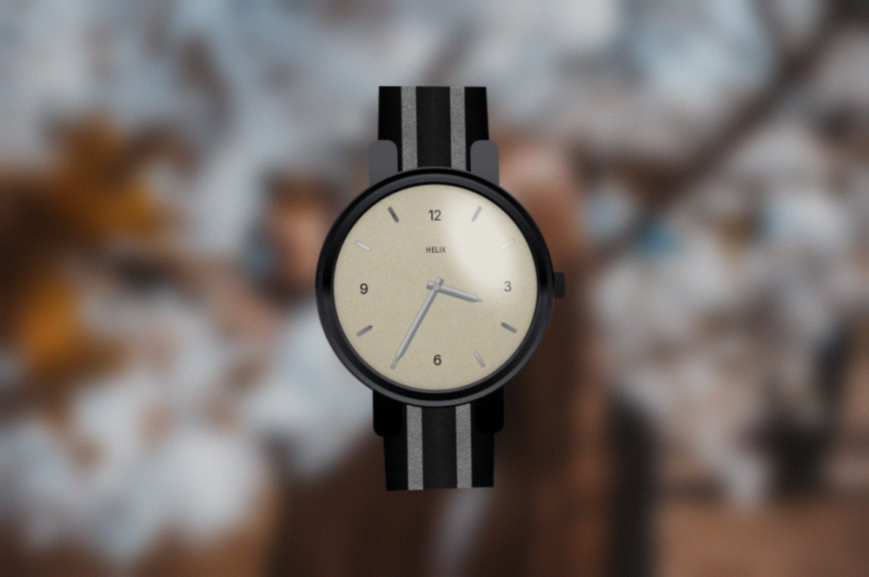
3:35
